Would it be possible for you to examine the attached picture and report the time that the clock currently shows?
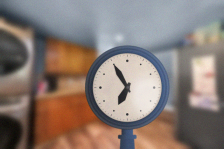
6:55
